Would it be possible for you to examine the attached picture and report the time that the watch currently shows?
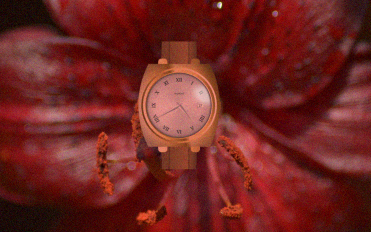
4:40
